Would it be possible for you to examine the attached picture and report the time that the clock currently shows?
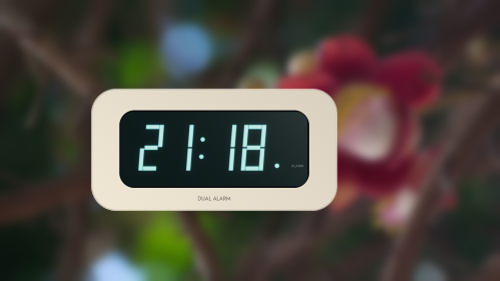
21:18
